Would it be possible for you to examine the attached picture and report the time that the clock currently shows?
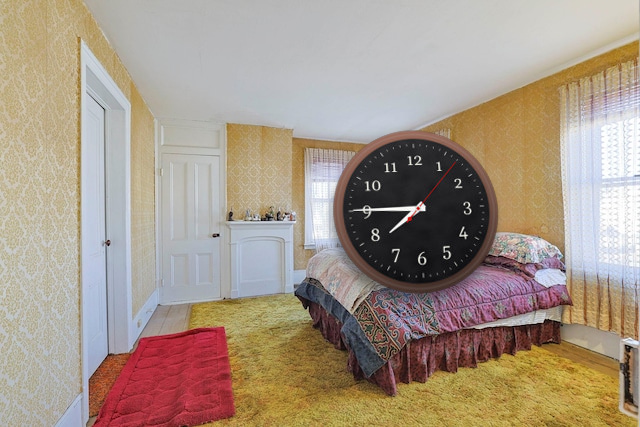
7:45:07
